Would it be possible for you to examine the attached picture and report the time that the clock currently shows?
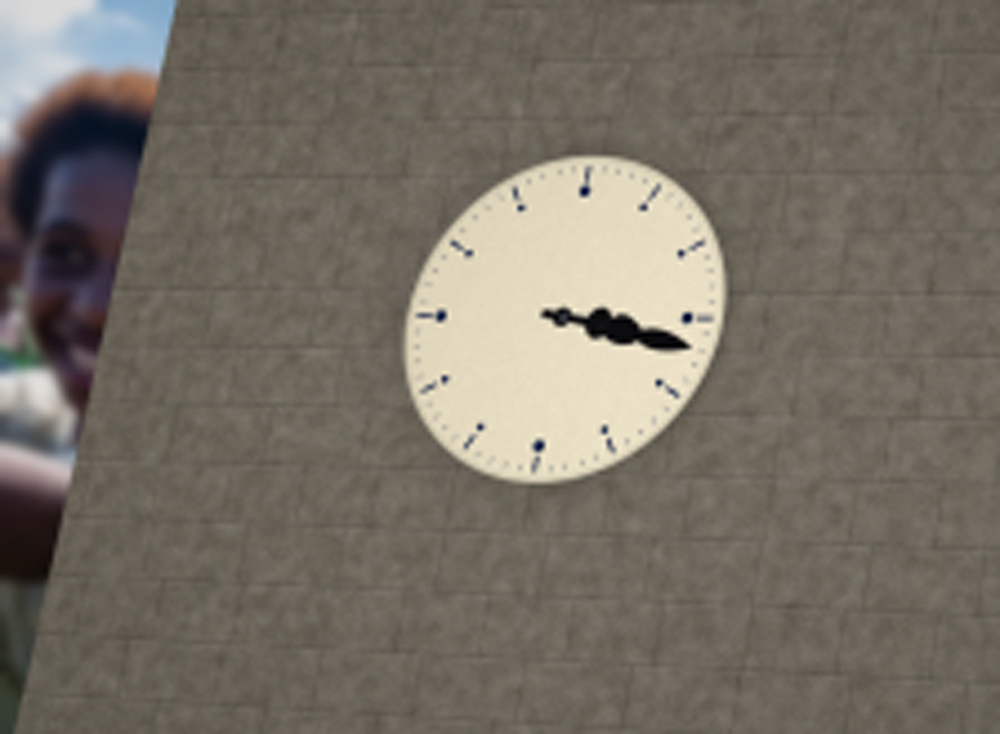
3:17
